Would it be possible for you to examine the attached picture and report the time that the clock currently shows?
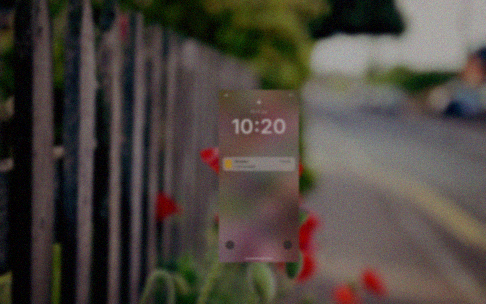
10:20
